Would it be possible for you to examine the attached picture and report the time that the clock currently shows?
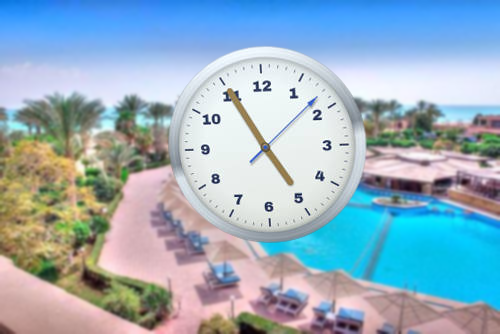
4:55:08
